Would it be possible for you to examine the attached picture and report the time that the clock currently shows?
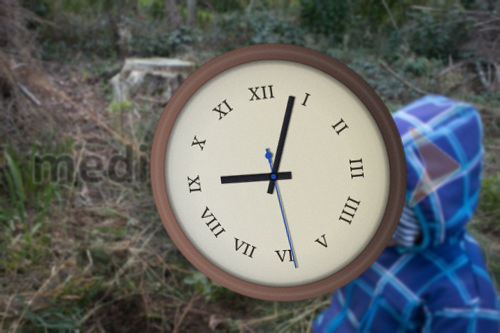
9:03:29
